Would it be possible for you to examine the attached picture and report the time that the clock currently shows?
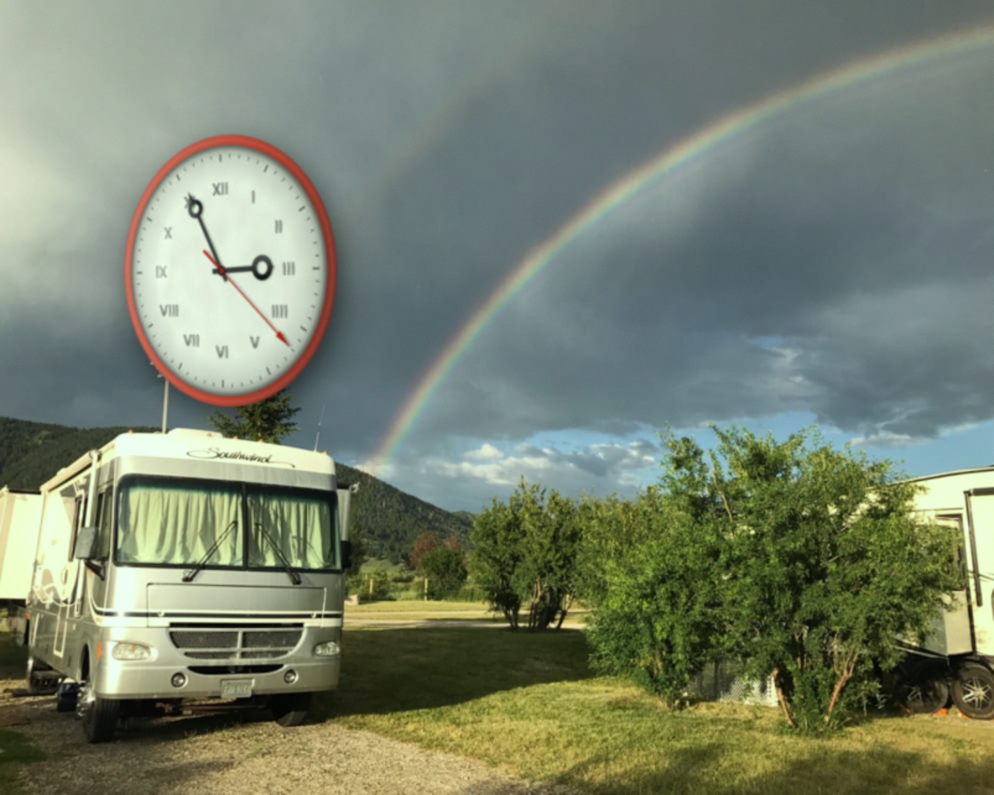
2:55:22
